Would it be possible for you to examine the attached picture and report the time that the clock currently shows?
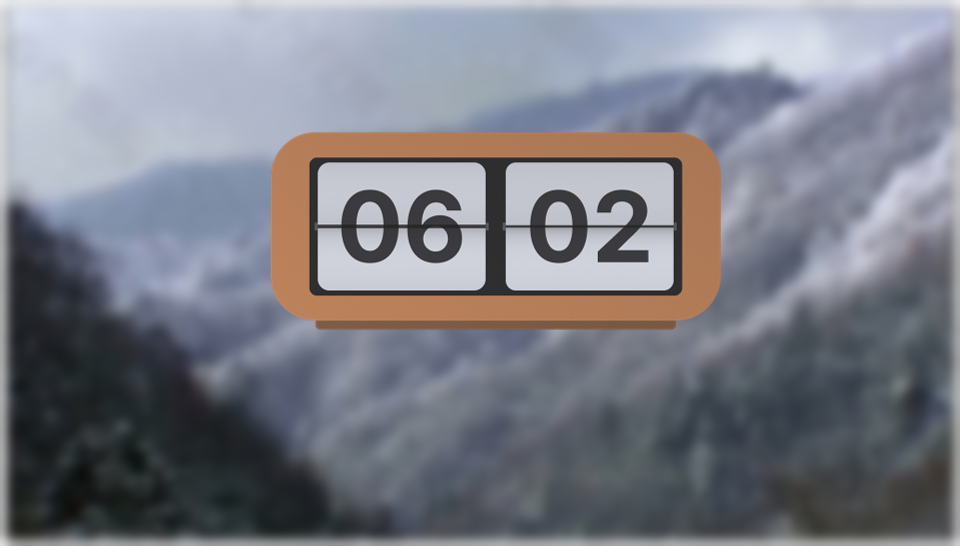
6:02
